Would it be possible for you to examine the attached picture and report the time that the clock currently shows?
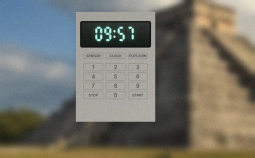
9:57
